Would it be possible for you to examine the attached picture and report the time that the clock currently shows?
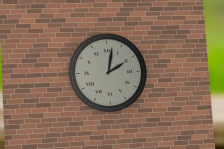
2:02
